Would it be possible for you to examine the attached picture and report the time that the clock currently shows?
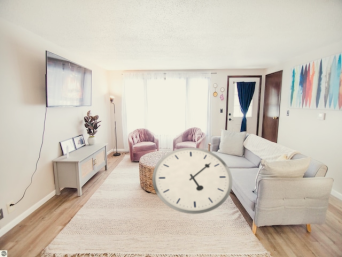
5:08
